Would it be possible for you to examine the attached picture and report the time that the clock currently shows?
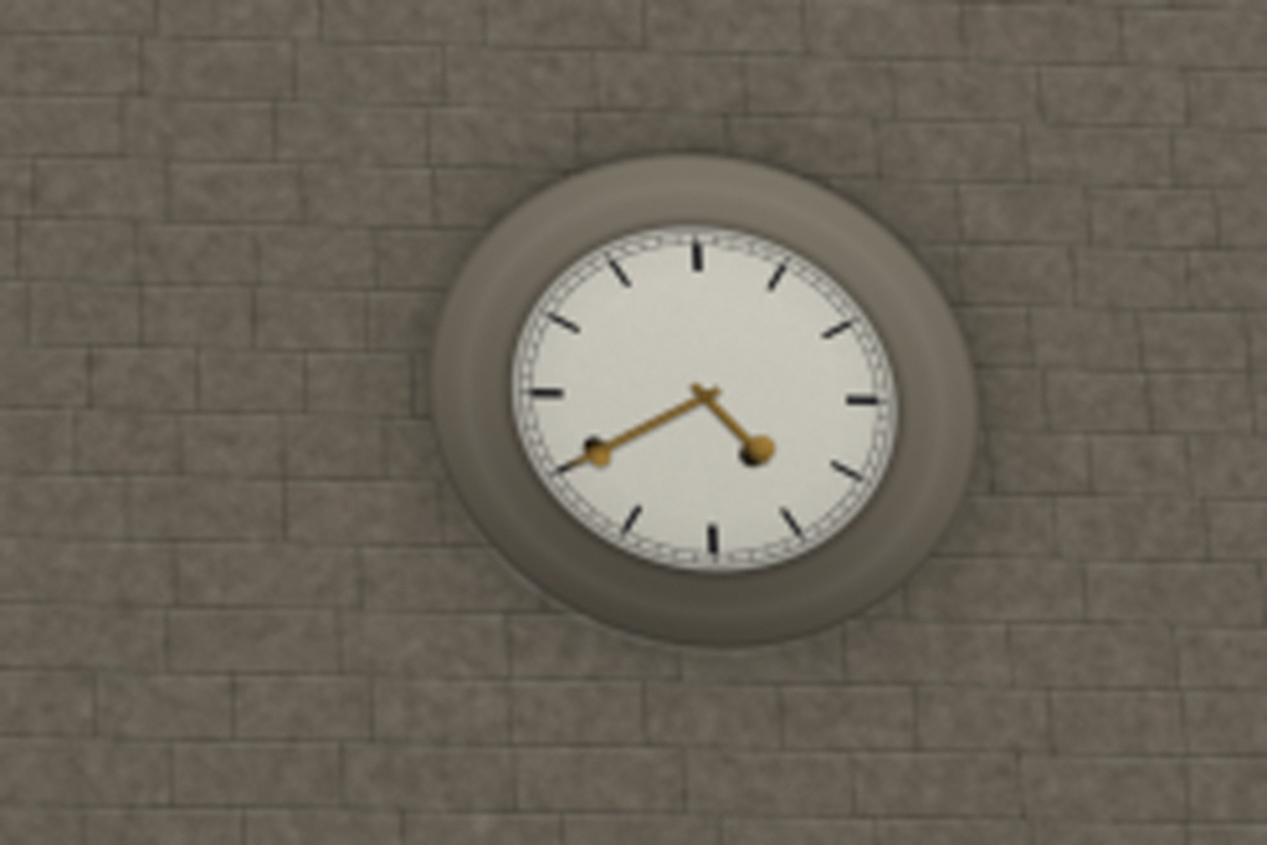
4:40
